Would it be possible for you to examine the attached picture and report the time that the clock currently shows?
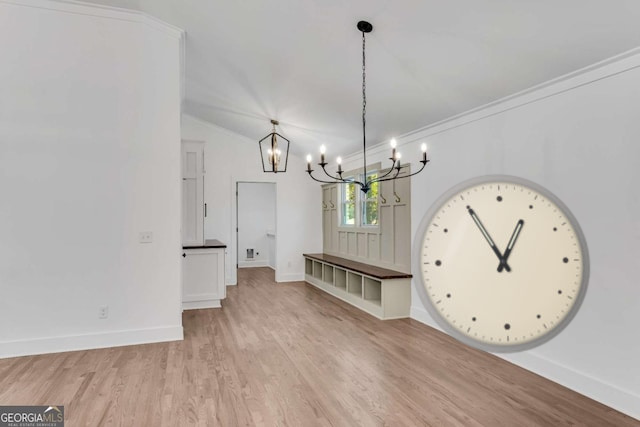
12:55
